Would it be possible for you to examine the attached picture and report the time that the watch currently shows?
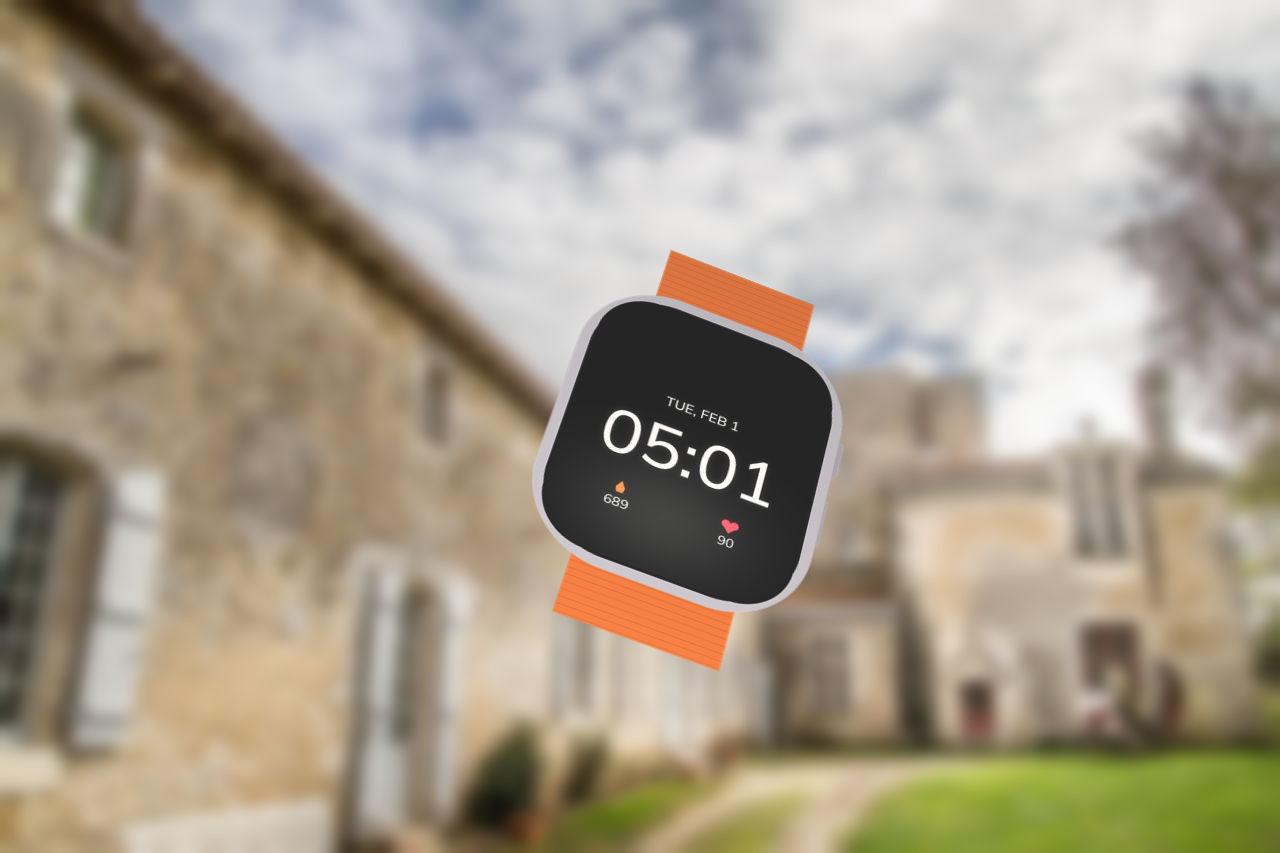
5:01
